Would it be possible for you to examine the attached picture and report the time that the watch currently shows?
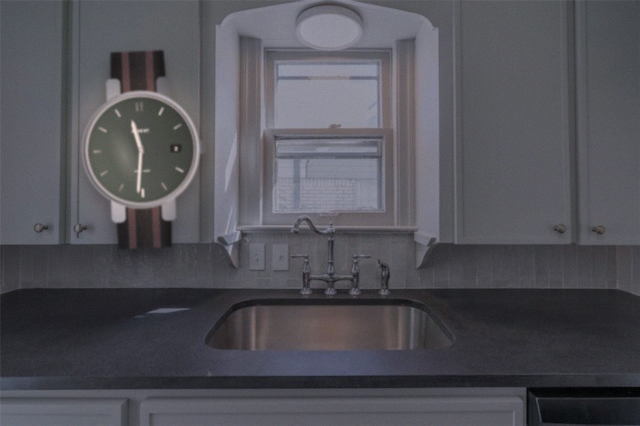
11:31
